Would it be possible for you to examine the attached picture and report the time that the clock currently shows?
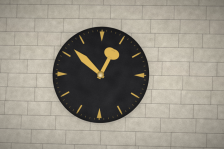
12:52
